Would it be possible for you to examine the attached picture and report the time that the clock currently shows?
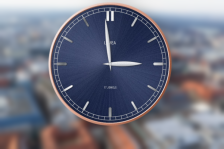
2:59
